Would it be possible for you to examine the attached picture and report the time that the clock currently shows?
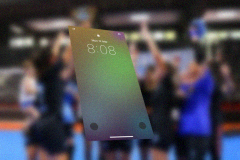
8:08
